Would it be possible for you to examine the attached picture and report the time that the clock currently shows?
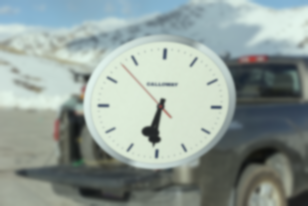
6:30:53
